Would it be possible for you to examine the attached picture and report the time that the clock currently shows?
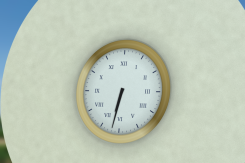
6:32
